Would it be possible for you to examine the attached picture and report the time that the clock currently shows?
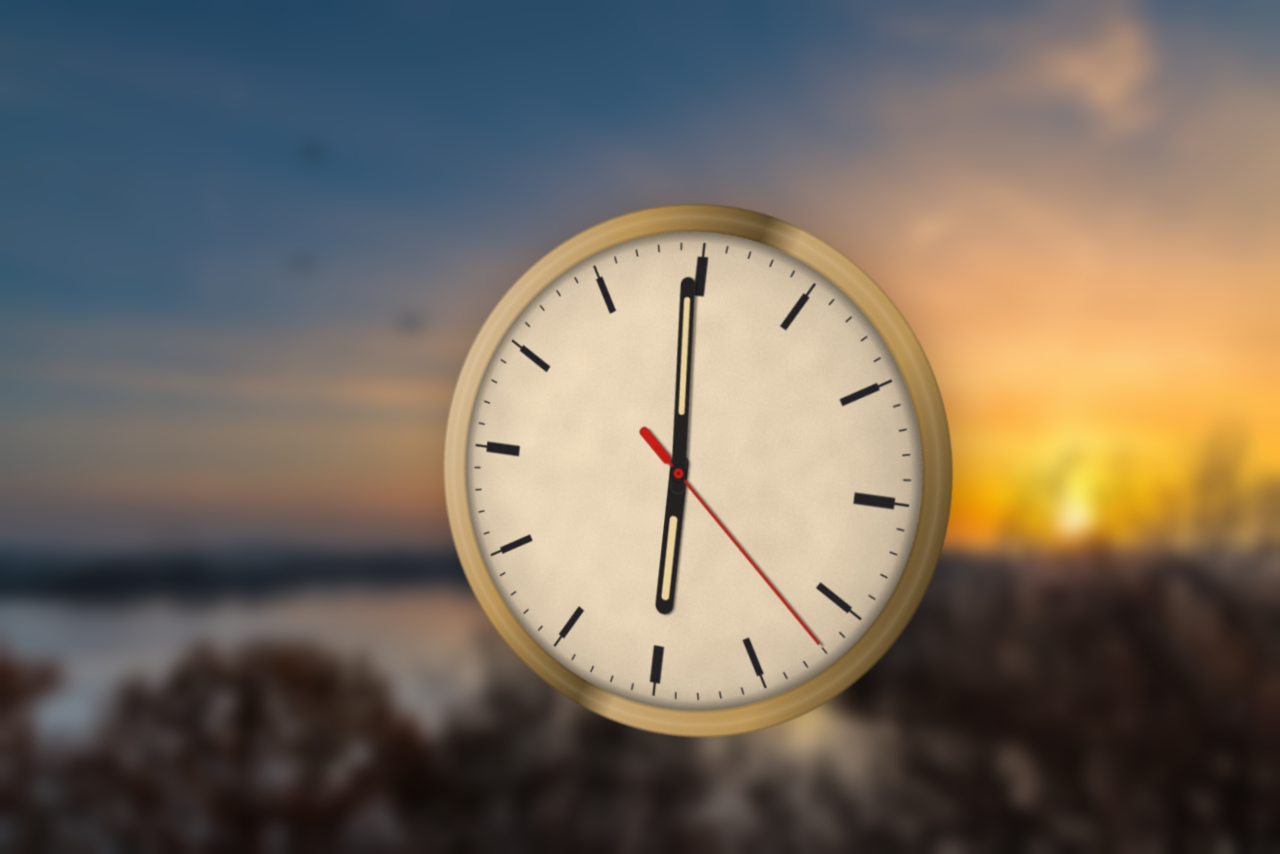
5:59:22
